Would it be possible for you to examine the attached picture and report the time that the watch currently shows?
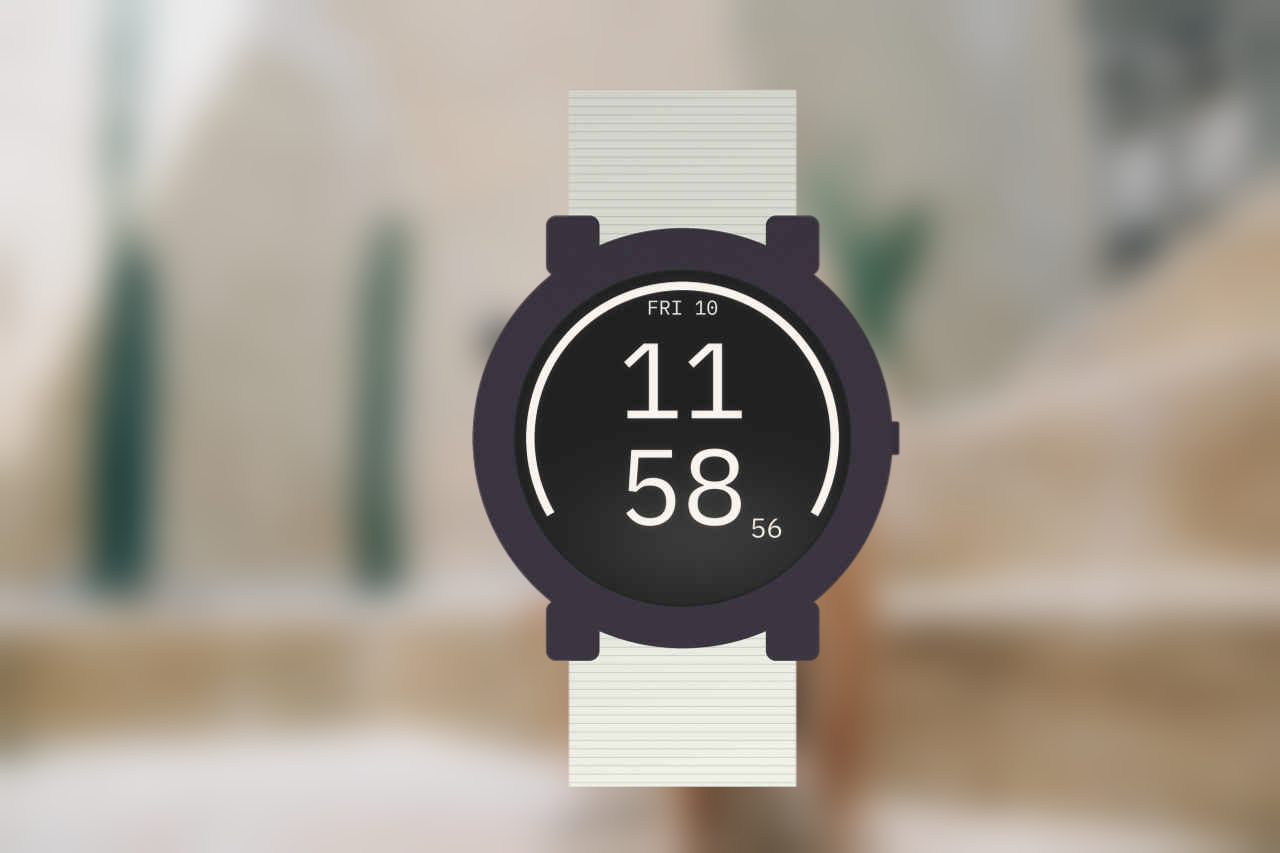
11:58:56
